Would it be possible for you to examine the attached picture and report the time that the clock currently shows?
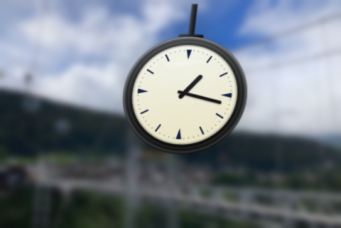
1:17
